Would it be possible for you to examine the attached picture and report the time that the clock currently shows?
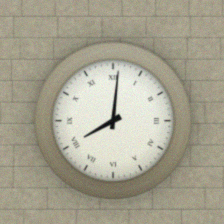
8:01
